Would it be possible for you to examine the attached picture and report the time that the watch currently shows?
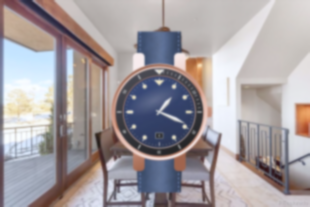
1:19
